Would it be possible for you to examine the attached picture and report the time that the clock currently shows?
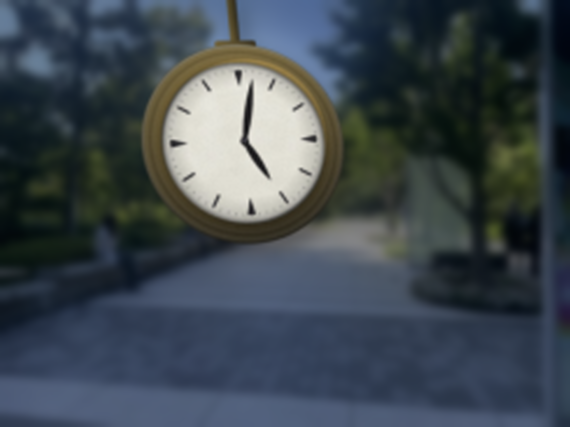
5:02
